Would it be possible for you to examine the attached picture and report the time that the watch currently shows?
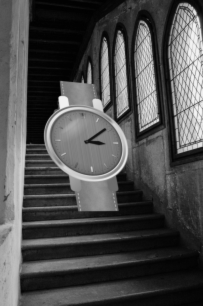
3:09
